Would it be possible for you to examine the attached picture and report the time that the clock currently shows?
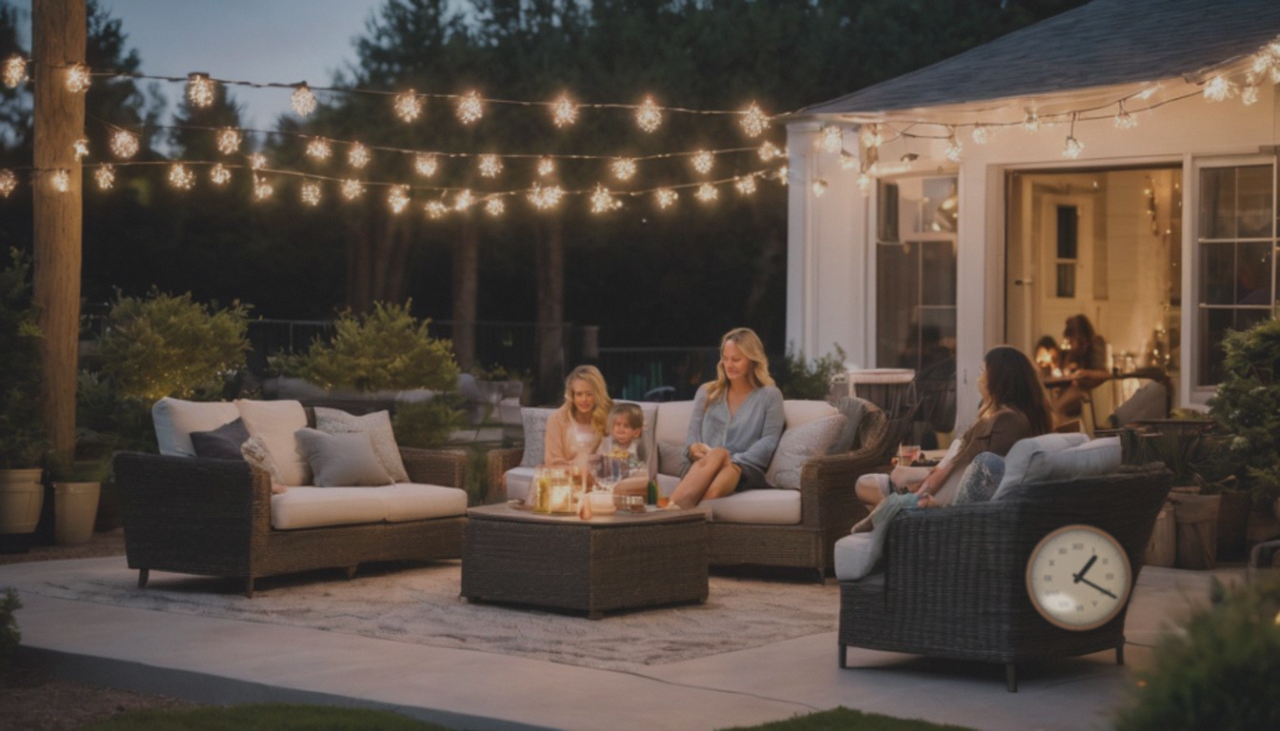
1:20
